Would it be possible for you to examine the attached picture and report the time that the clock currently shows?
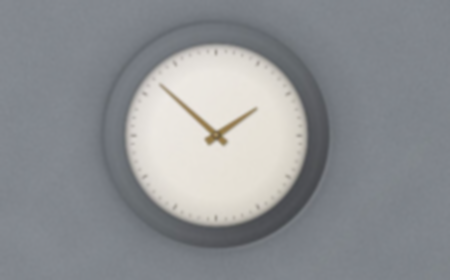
1:52
